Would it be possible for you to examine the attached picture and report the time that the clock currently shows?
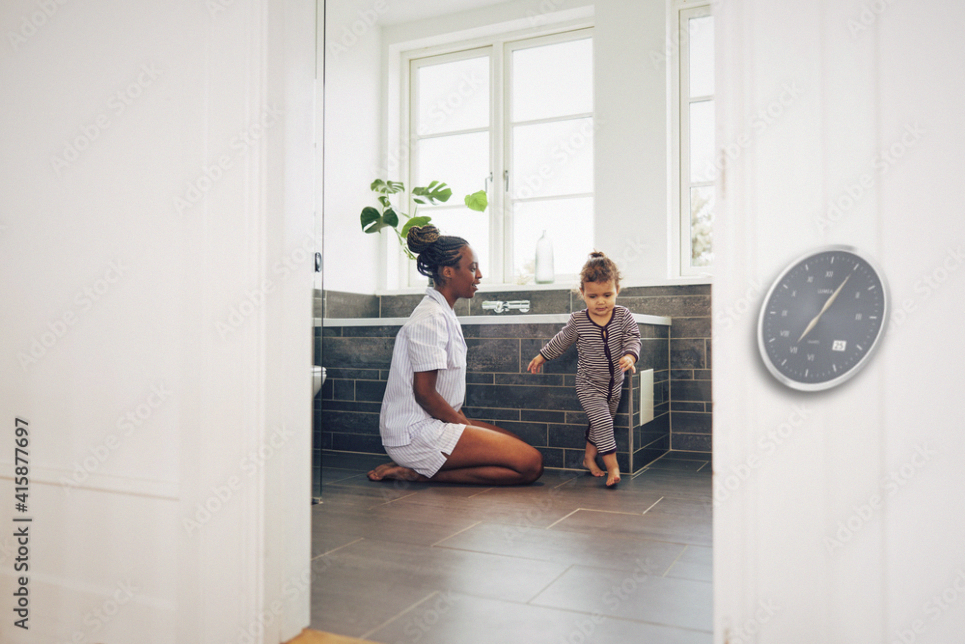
7:05
